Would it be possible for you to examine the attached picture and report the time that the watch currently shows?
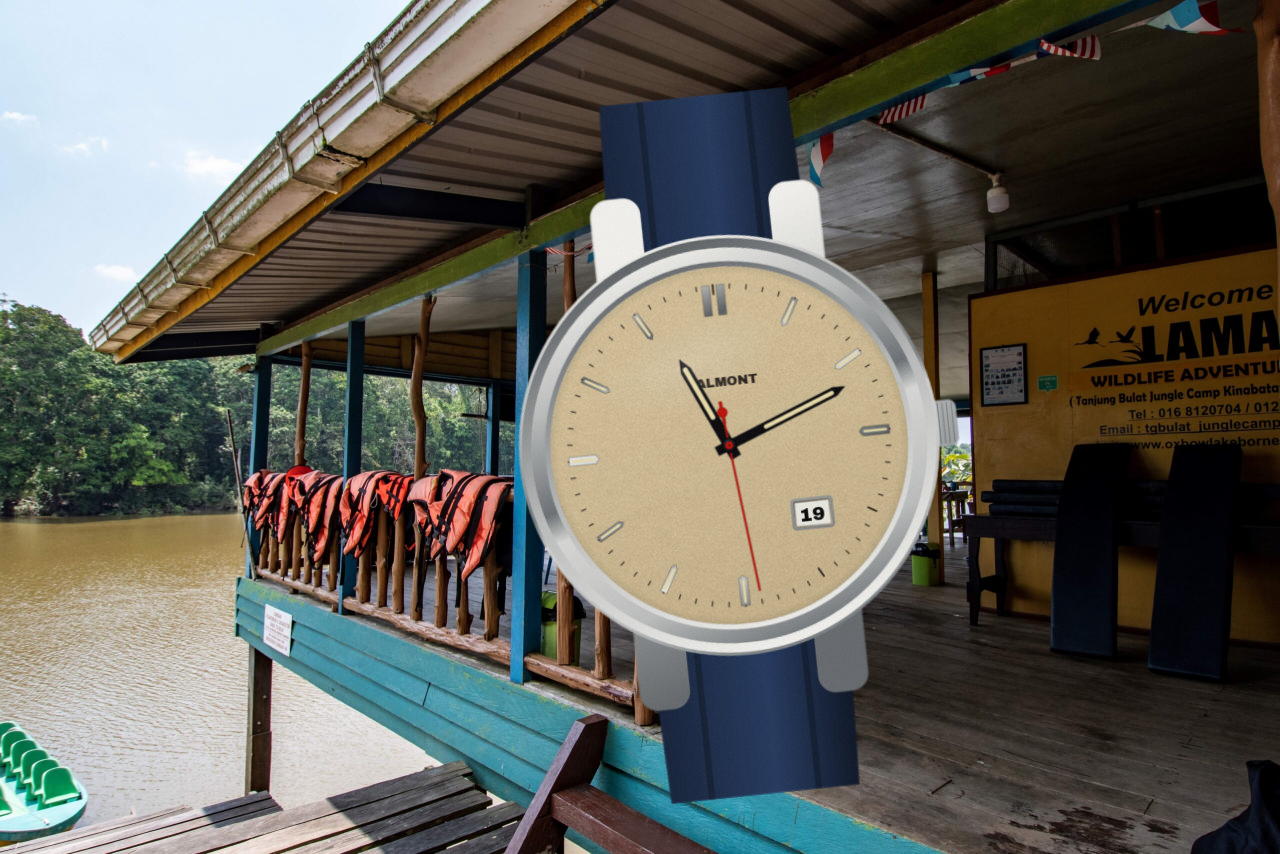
11:11:29
